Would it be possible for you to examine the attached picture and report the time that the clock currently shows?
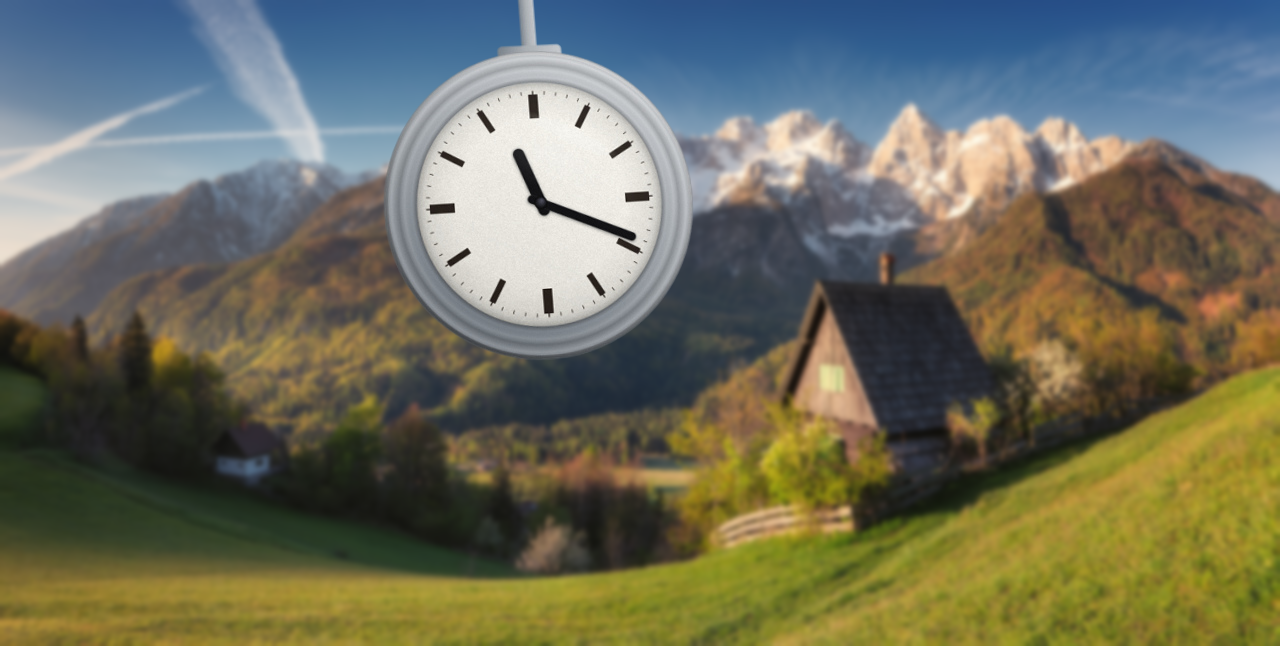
11:19
